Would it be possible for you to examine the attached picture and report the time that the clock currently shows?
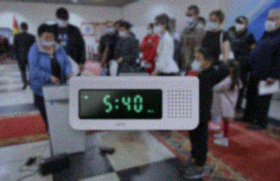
5:40
